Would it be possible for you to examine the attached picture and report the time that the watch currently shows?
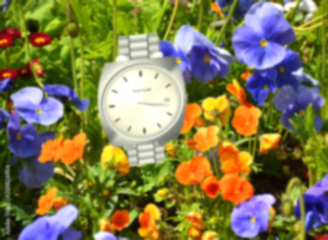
3:17
